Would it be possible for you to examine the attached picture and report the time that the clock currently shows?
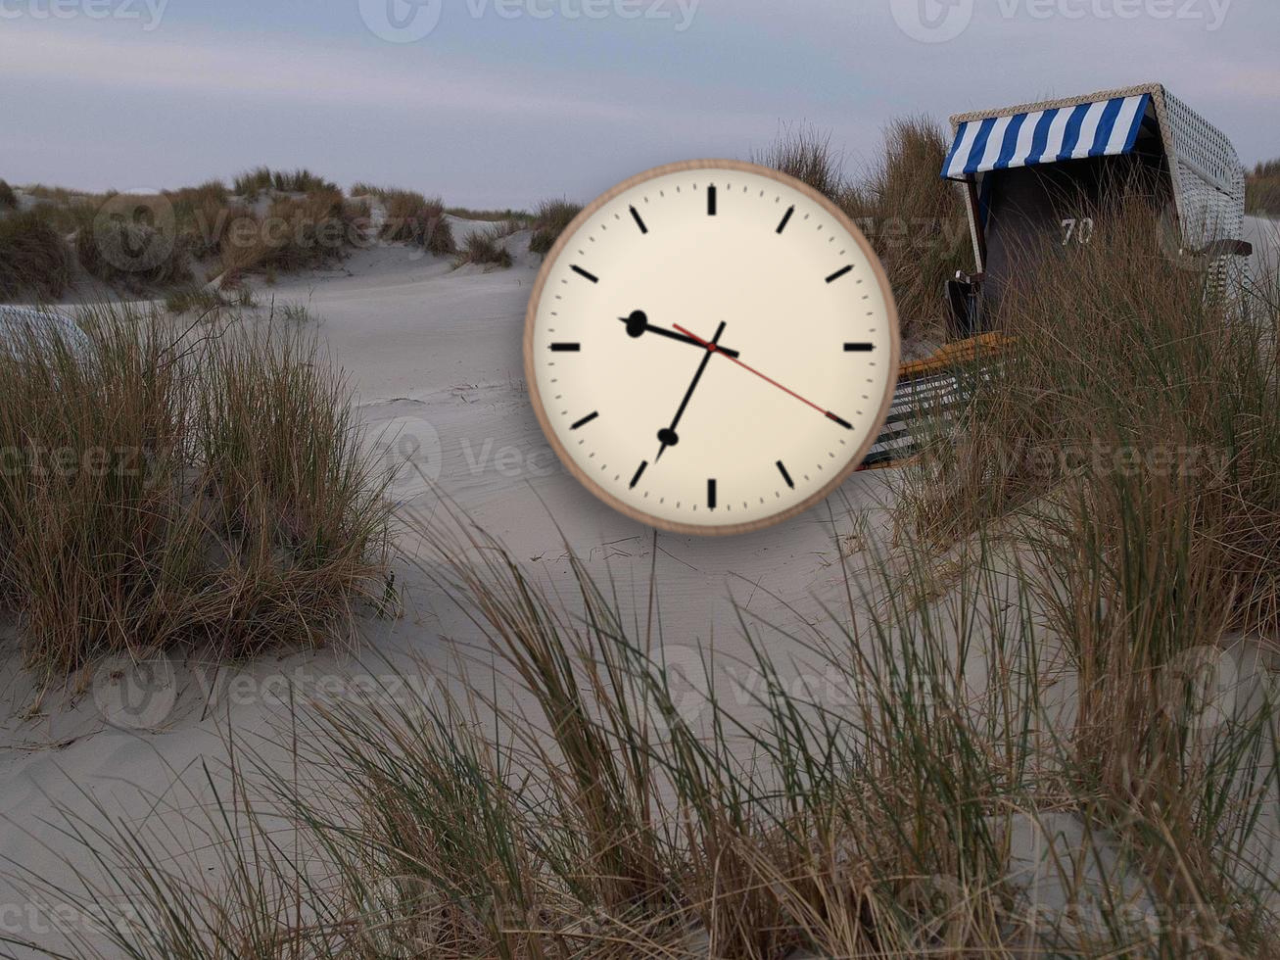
9:34:20
